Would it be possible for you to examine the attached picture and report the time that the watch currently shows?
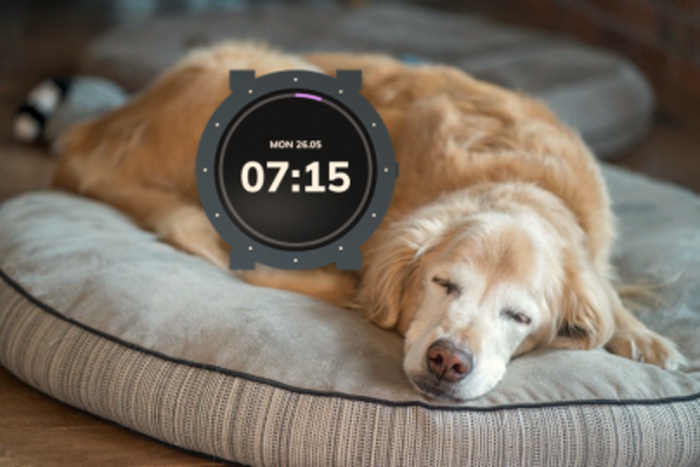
7:15
